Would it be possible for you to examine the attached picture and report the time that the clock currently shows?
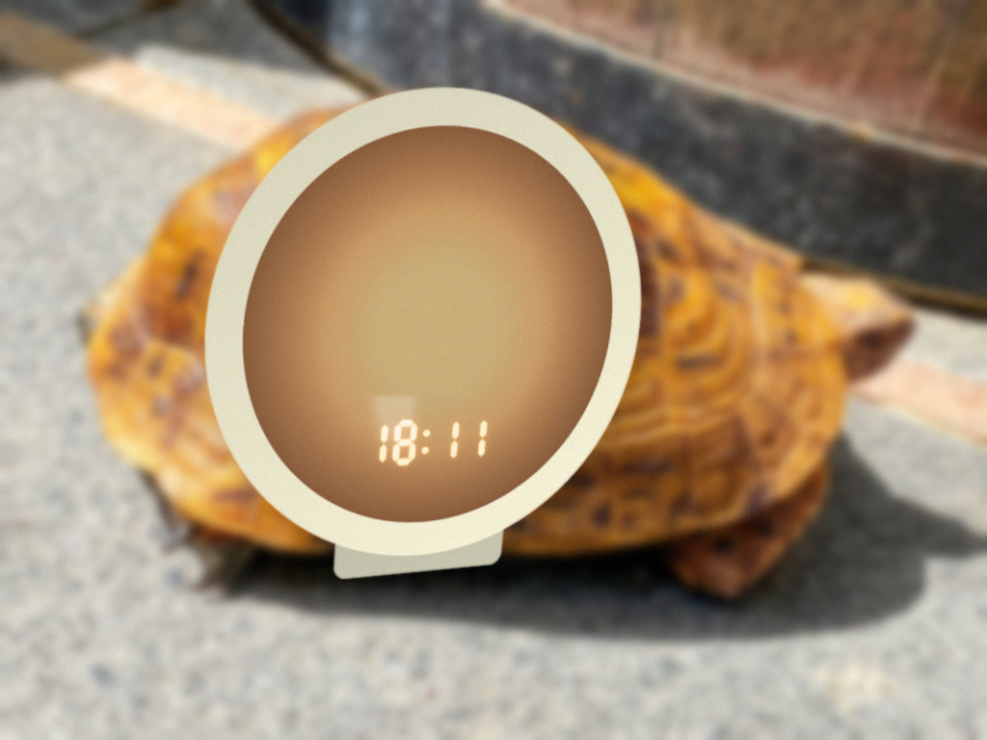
18:11
